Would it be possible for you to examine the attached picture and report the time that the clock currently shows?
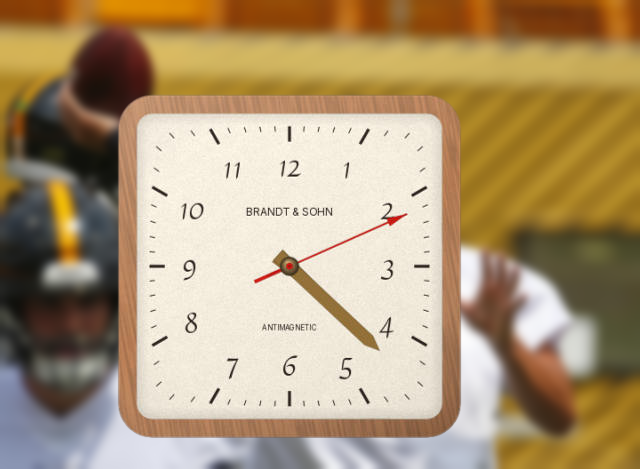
4:22:11
